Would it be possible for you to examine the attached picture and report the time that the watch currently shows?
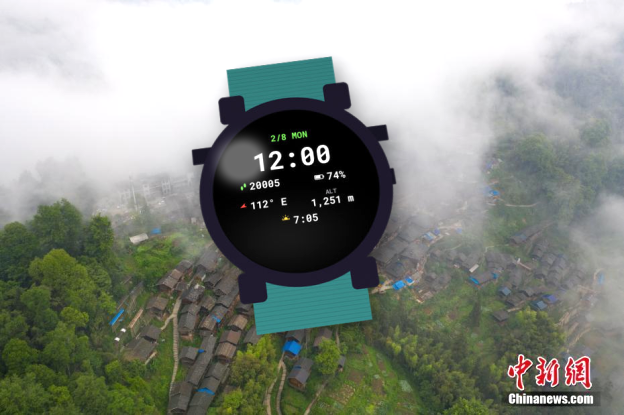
12:00
